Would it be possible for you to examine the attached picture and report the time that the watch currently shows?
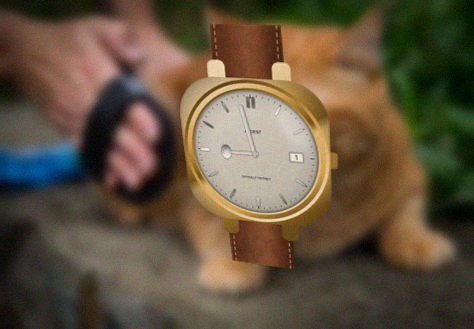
8:58
